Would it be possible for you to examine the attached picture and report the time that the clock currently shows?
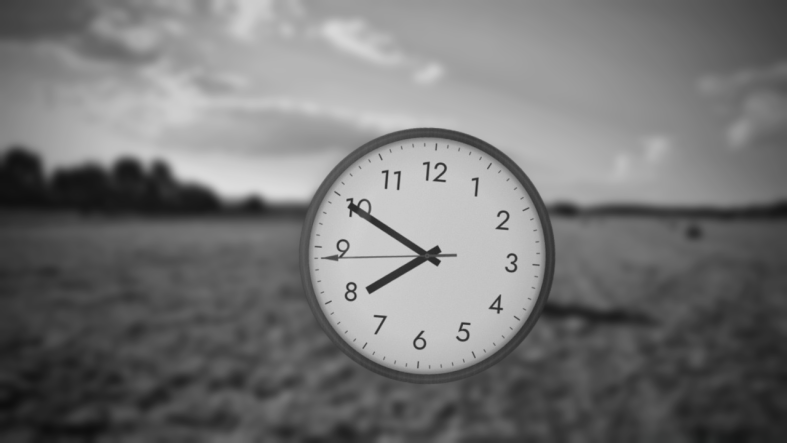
7:49:44
